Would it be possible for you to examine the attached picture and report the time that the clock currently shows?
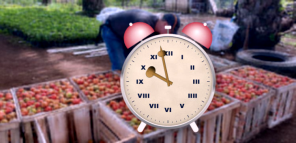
9:58
